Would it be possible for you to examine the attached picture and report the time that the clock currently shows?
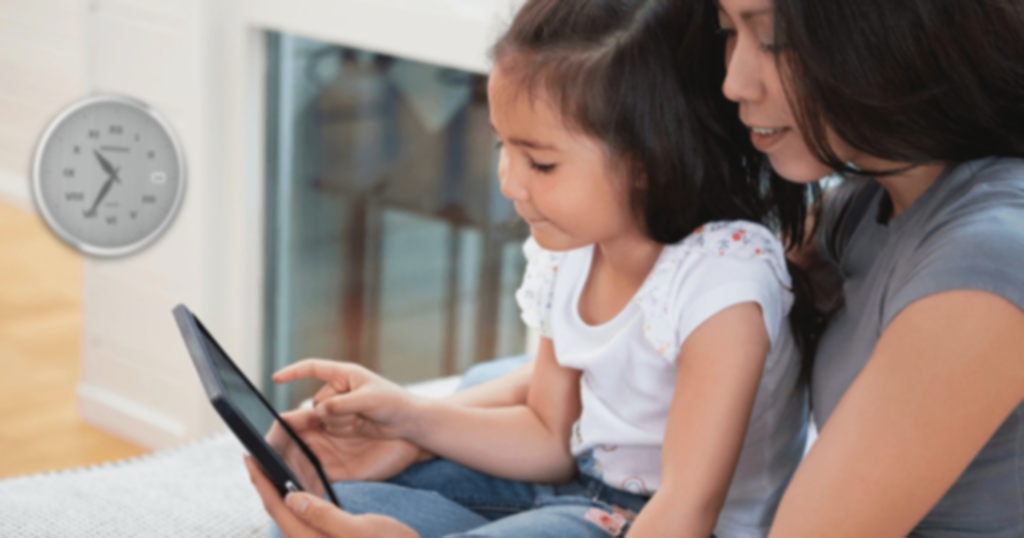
10:35
